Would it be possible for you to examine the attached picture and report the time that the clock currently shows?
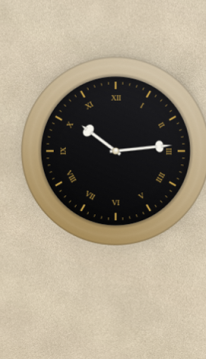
10:14
